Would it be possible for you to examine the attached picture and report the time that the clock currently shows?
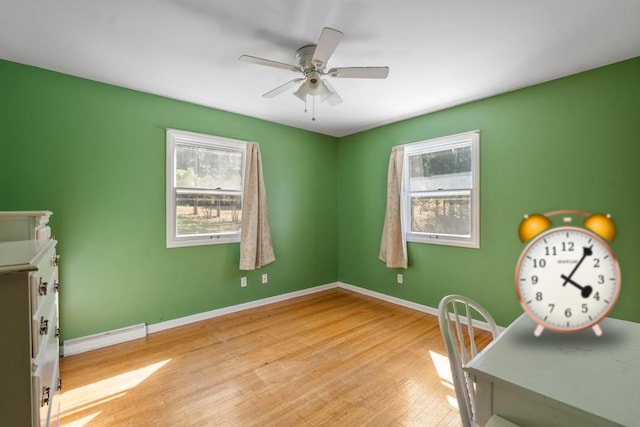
4:06
